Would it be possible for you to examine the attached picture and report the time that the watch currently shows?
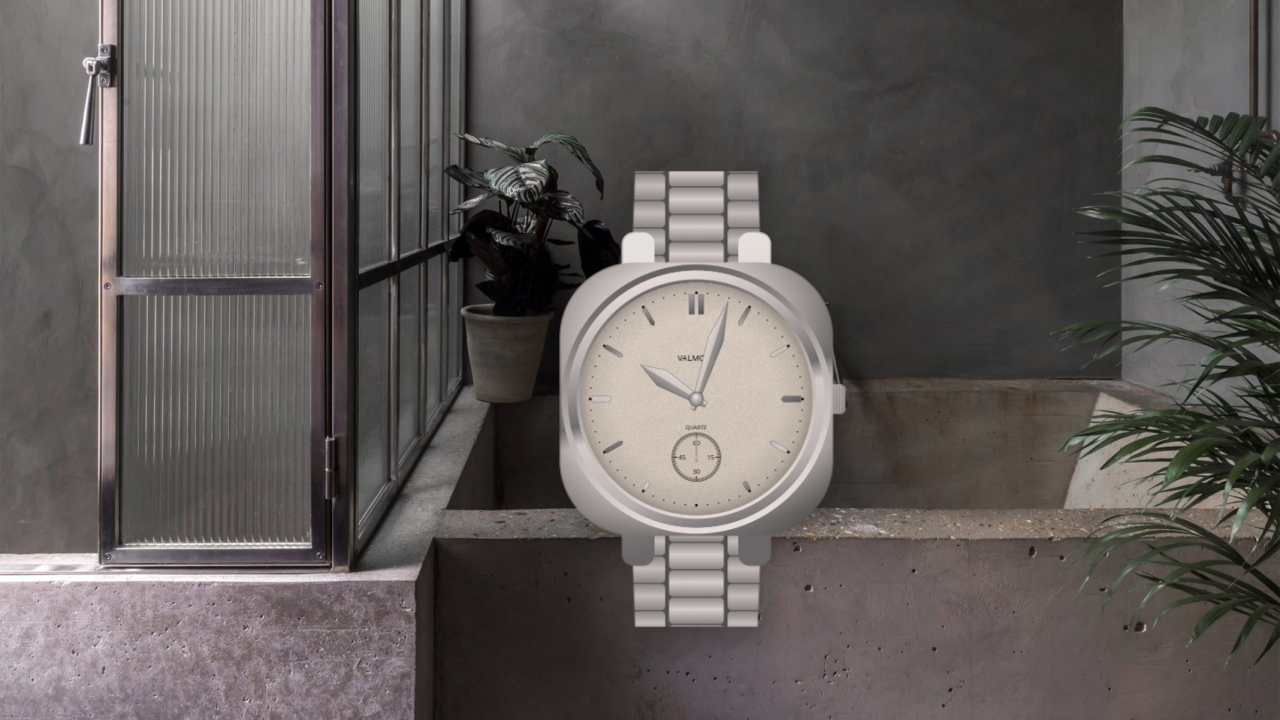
10:03
